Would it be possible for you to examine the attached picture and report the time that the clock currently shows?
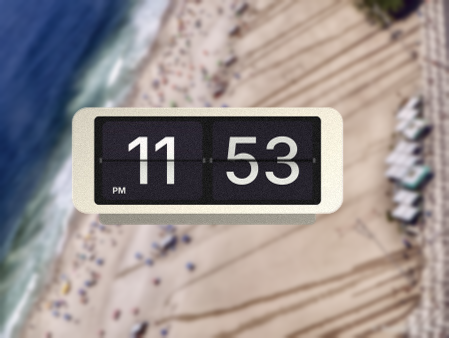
11:53
